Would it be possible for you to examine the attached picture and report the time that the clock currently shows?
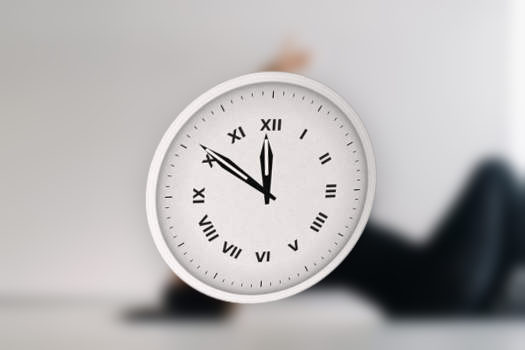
11:51
